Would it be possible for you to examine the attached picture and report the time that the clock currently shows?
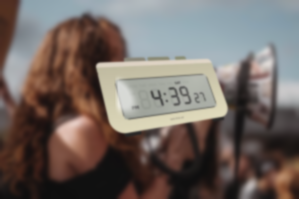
4:39
